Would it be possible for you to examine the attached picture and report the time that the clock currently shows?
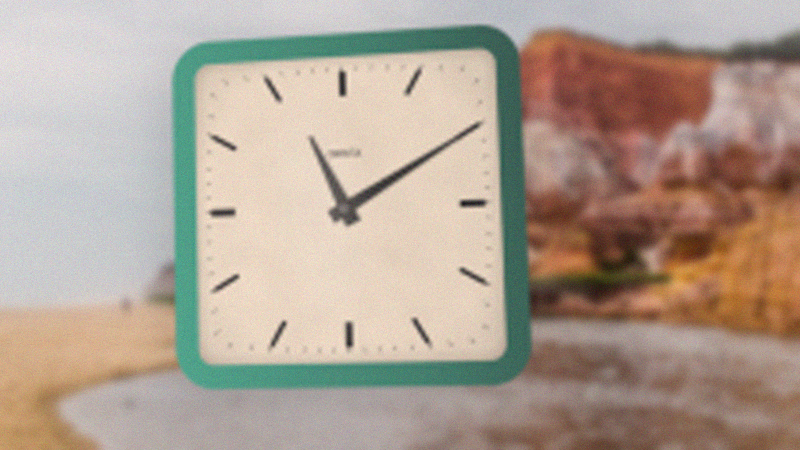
11:10
